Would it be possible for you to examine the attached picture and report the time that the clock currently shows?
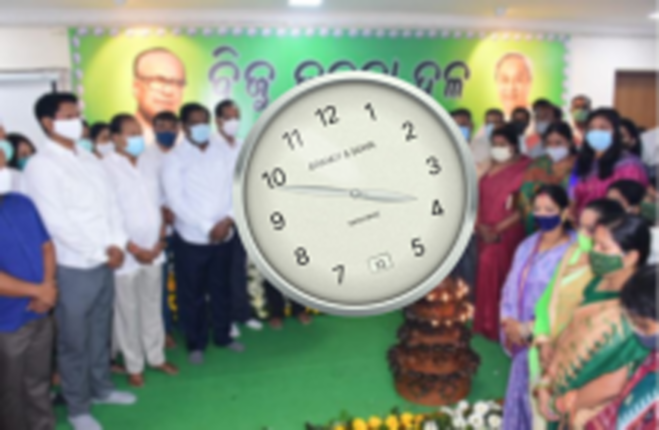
3:49
